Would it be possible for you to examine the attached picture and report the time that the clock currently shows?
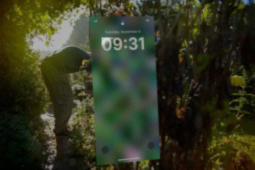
9:31
